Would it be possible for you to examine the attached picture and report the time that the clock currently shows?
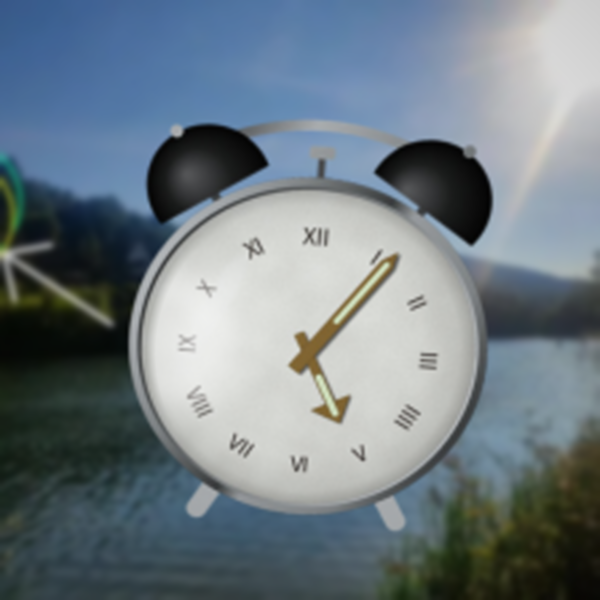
5:06
